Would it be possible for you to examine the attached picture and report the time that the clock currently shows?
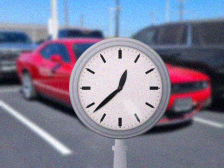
12:38
